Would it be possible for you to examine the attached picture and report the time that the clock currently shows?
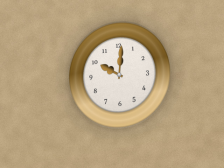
10:01
